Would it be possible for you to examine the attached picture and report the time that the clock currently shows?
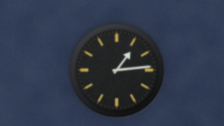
1:14
